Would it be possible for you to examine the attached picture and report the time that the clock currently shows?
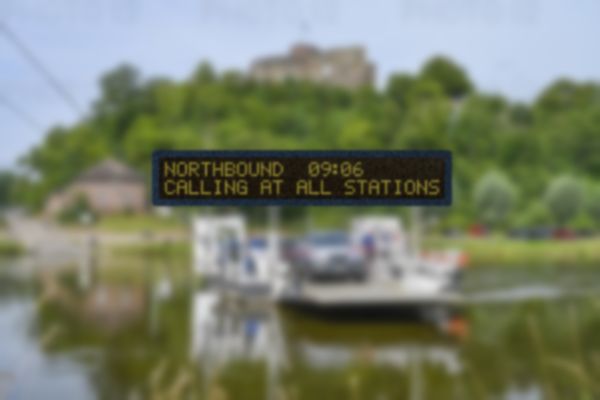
9:06
